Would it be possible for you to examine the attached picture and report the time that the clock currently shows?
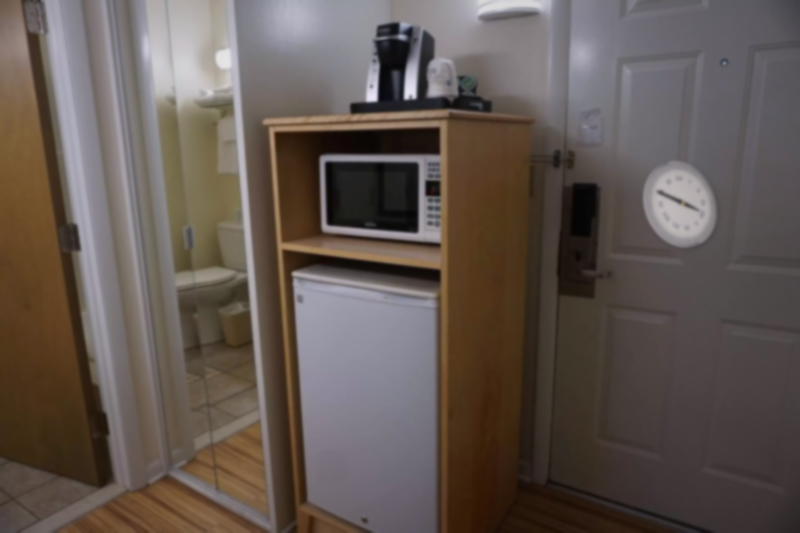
3:49
